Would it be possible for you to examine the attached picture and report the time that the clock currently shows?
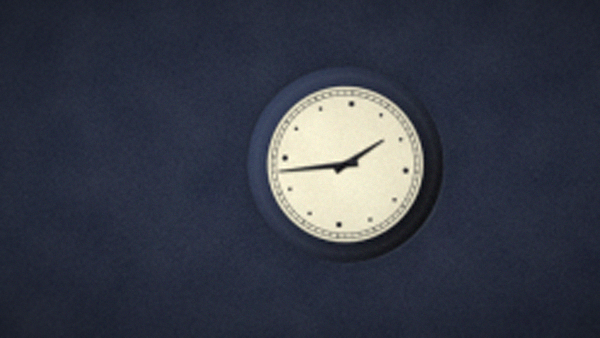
1:43
